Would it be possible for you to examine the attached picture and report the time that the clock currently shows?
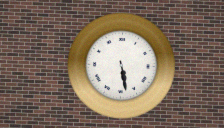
5:28
